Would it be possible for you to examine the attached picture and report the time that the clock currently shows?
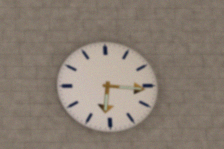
6:16
